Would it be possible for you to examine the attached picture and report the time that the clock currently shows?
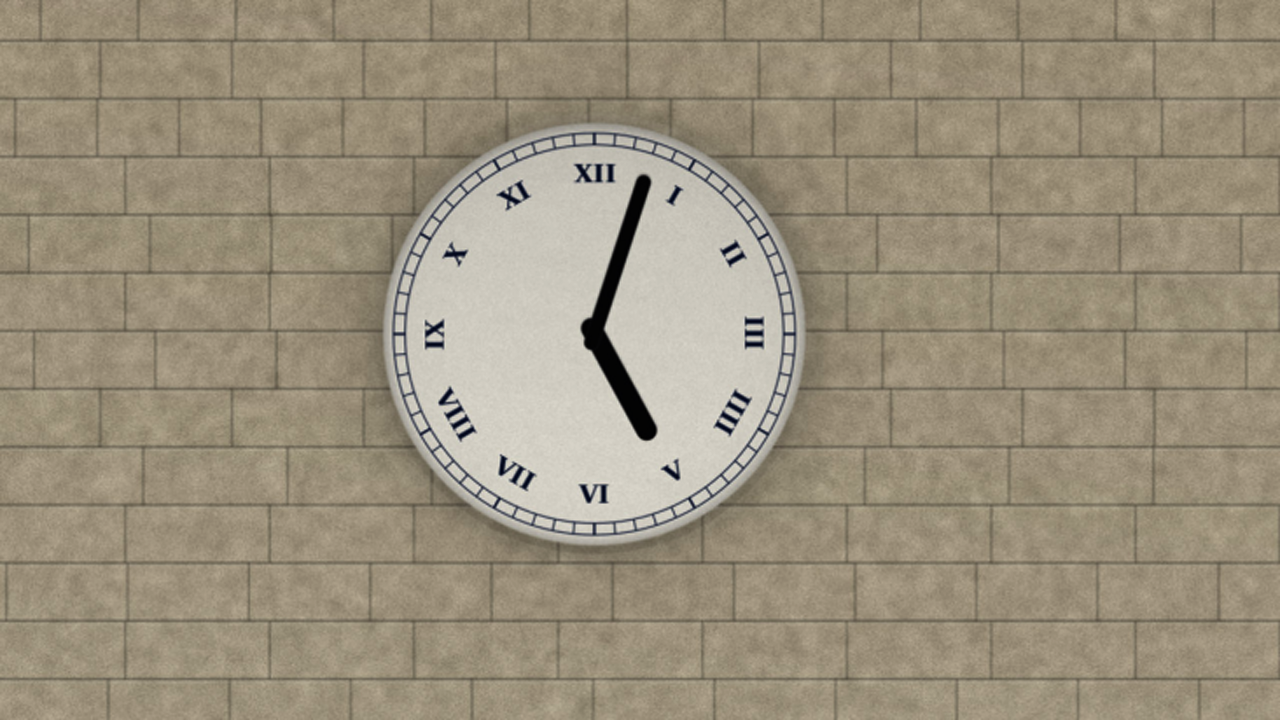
5:03
